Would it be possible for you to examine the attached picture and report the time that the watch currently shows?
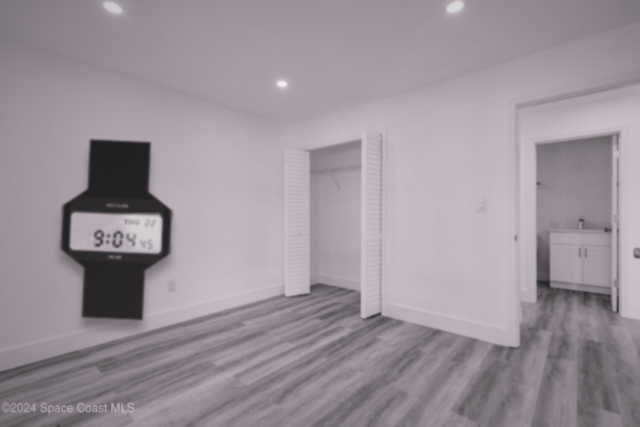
9:04
